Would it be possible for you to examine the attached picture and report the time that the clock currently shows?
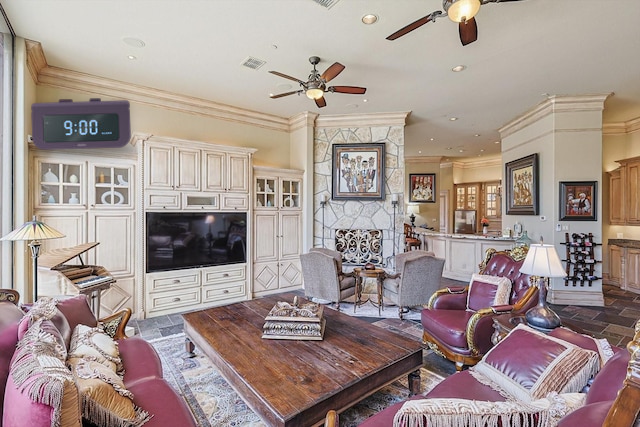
9:00
